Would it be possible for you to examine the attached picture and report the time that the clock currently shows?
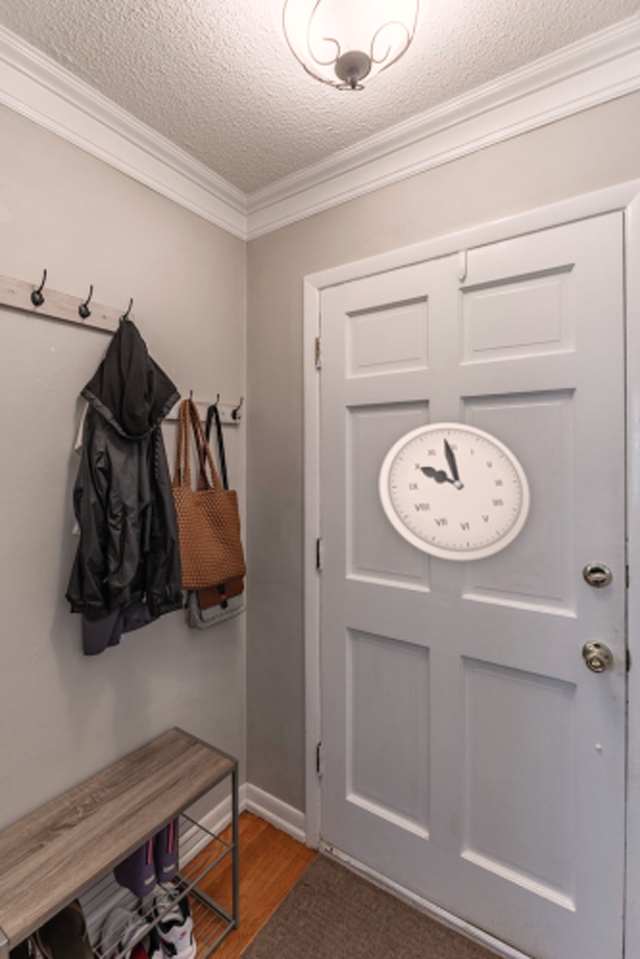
9:59
